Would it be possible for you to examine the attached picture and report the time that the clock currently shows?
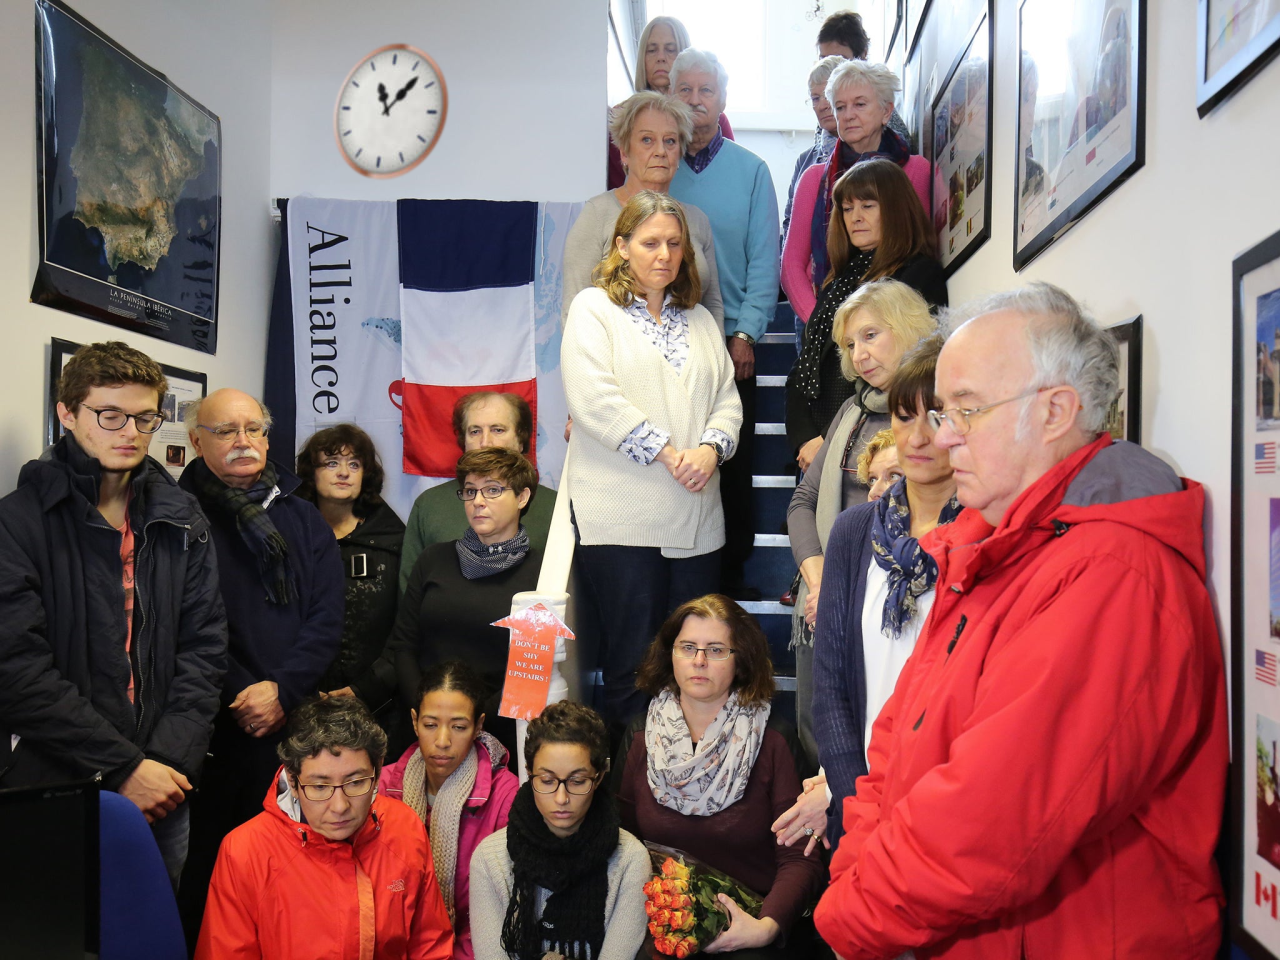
11:07
